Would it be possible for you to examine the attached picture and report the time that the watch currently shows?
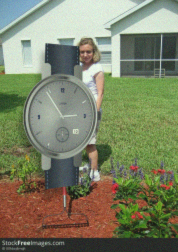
2:54
